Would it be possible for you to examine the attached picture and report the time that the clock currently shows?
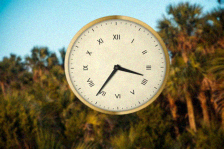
3:36
